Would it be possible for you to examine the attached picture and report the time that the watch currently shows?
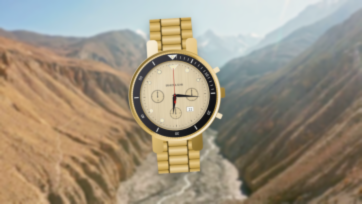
6:16
